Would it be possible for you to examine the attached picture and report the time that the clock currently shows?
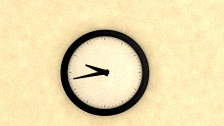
9:43
